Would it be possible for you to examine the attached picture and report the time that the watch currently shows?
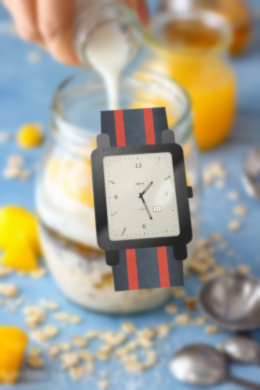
1:27
